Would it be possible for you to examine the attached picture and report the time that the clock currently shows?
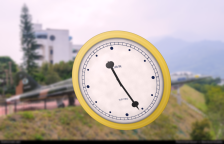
11:26
